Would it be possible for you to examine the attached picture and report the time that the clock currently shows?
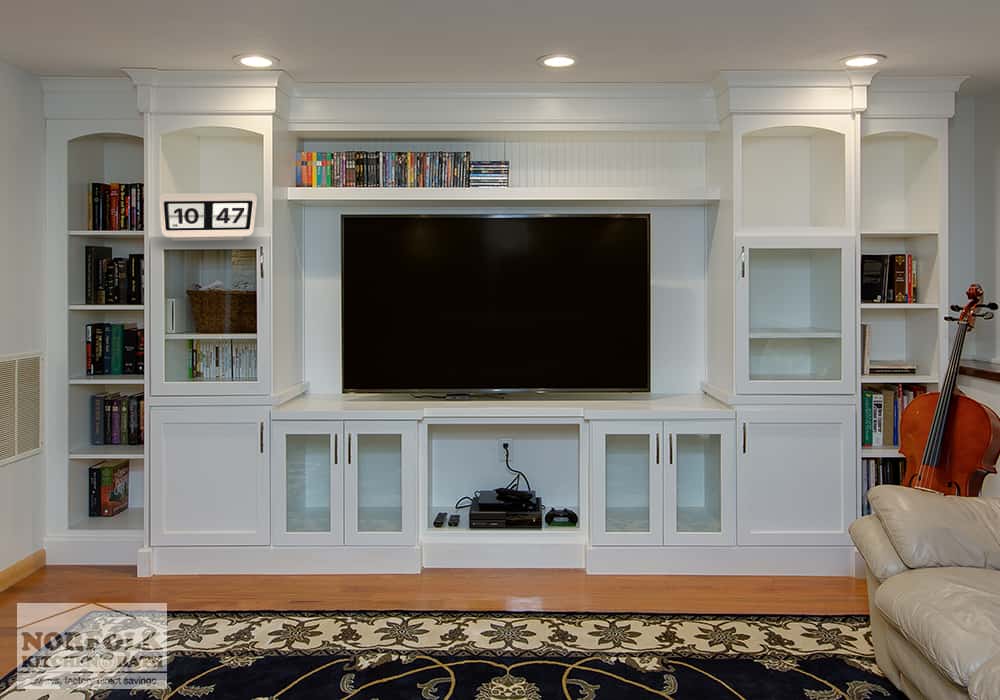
10:47
